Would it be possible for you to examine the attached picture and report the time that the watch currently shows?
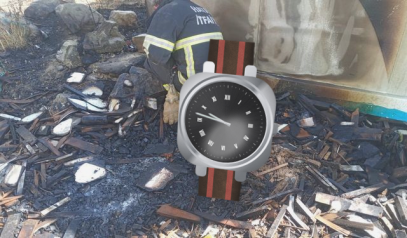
9:47
